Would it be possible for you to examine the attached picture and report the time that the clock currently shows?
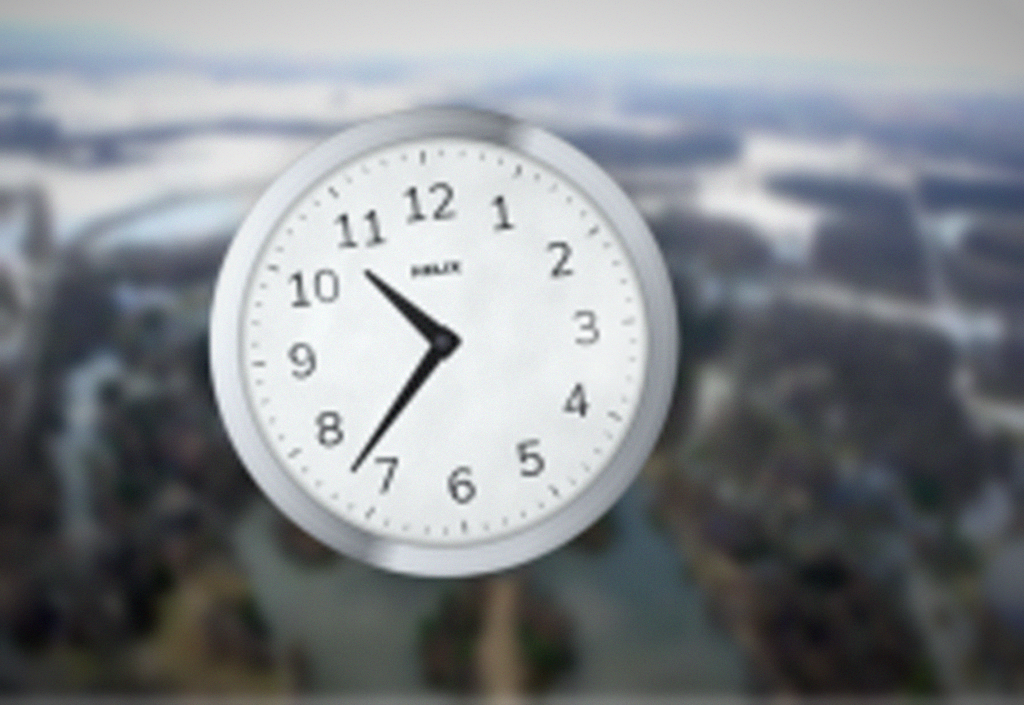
10:37
